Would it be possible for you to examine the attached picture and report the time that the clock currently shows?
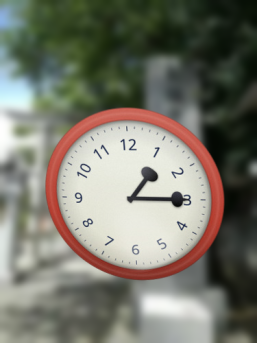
1:15
